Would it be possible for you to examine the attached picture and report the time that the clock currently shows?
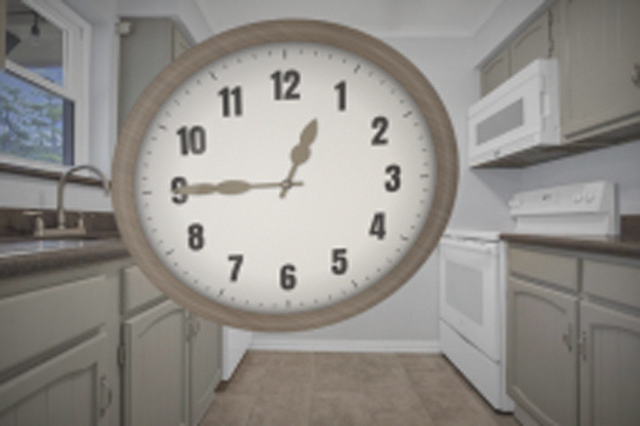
12:45
